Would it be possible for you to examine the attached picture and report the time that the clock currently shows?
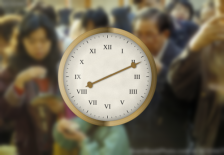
8:11
